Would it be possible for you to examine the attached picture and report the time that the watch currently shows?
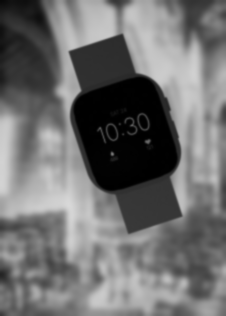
10:30
